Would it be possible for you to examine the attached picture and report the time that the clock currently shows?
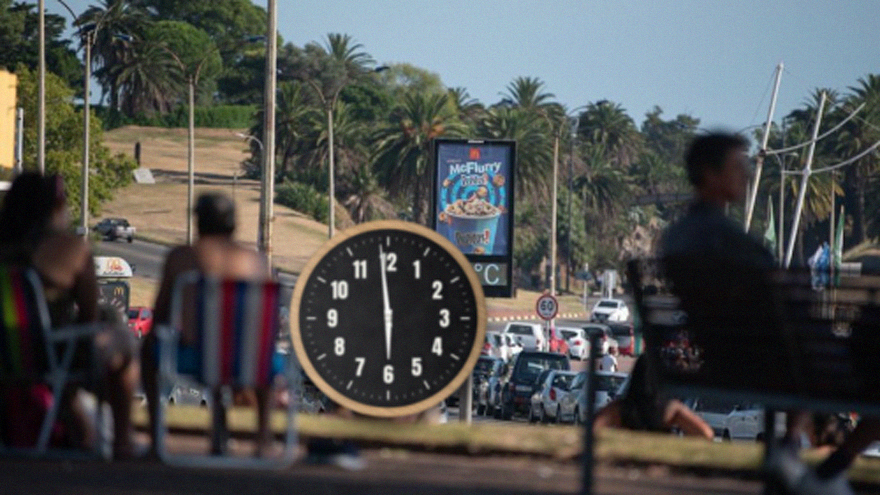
5:59
